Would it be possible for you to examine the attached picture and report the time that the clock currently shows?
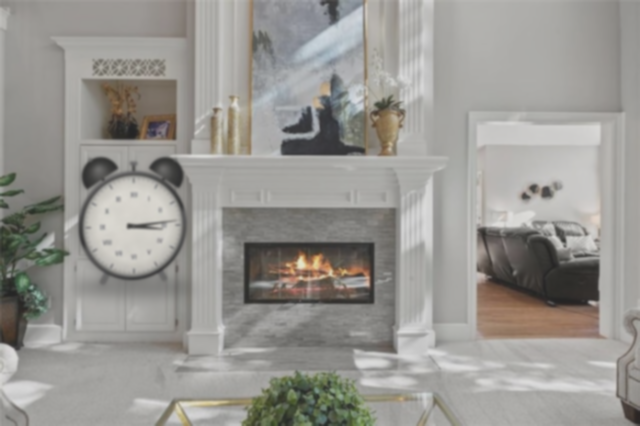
3:14
